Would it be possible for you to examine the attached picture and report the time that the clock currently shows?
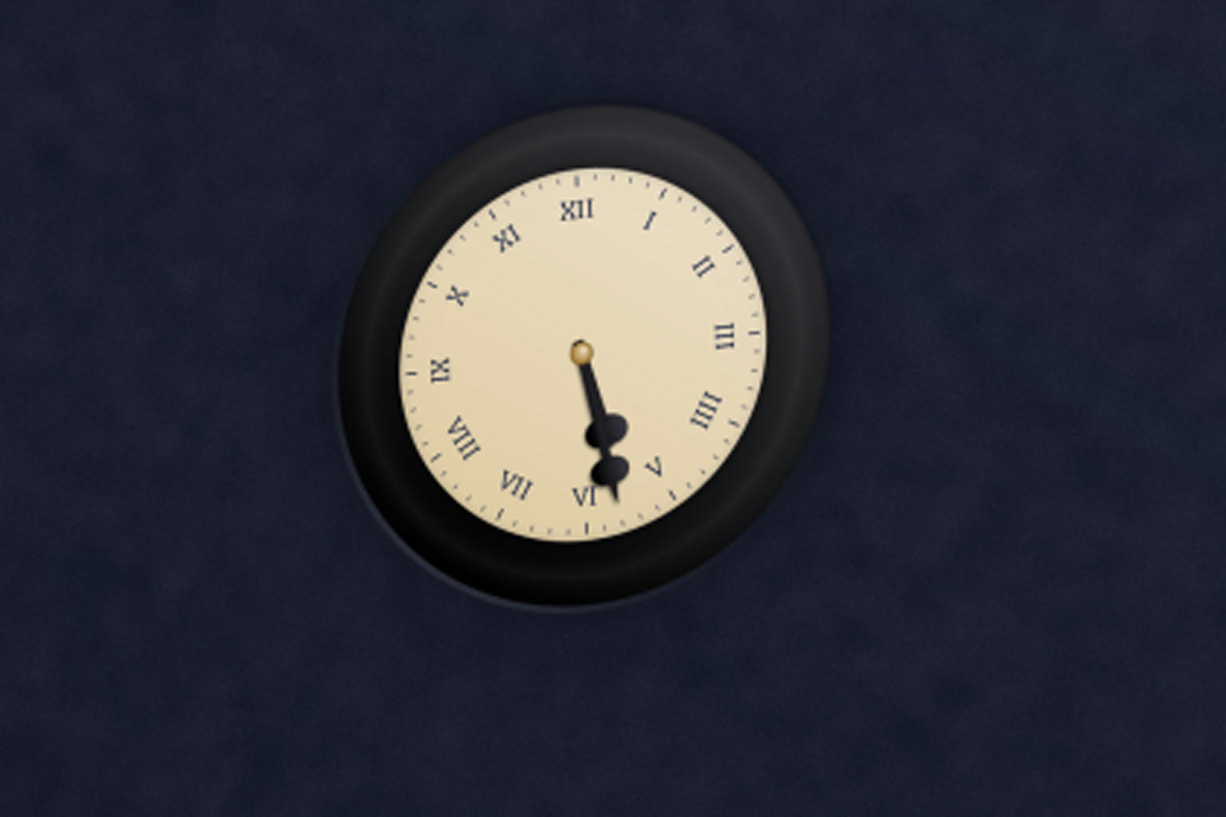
5:28
